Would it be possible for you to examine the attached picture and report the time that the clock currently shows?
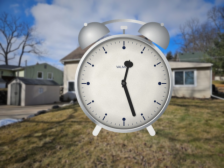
12:27
